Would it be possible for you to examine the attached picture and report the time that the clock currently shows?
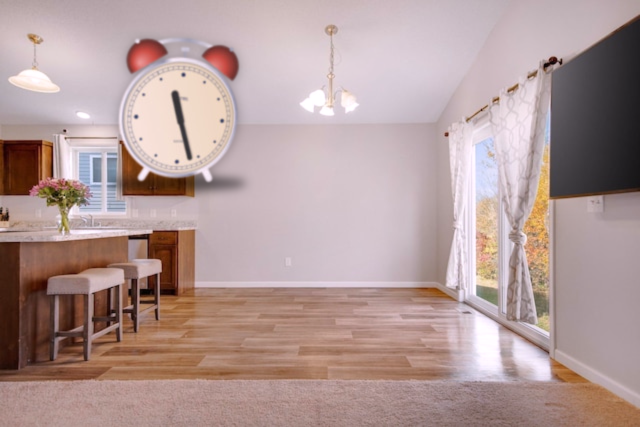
11:27
